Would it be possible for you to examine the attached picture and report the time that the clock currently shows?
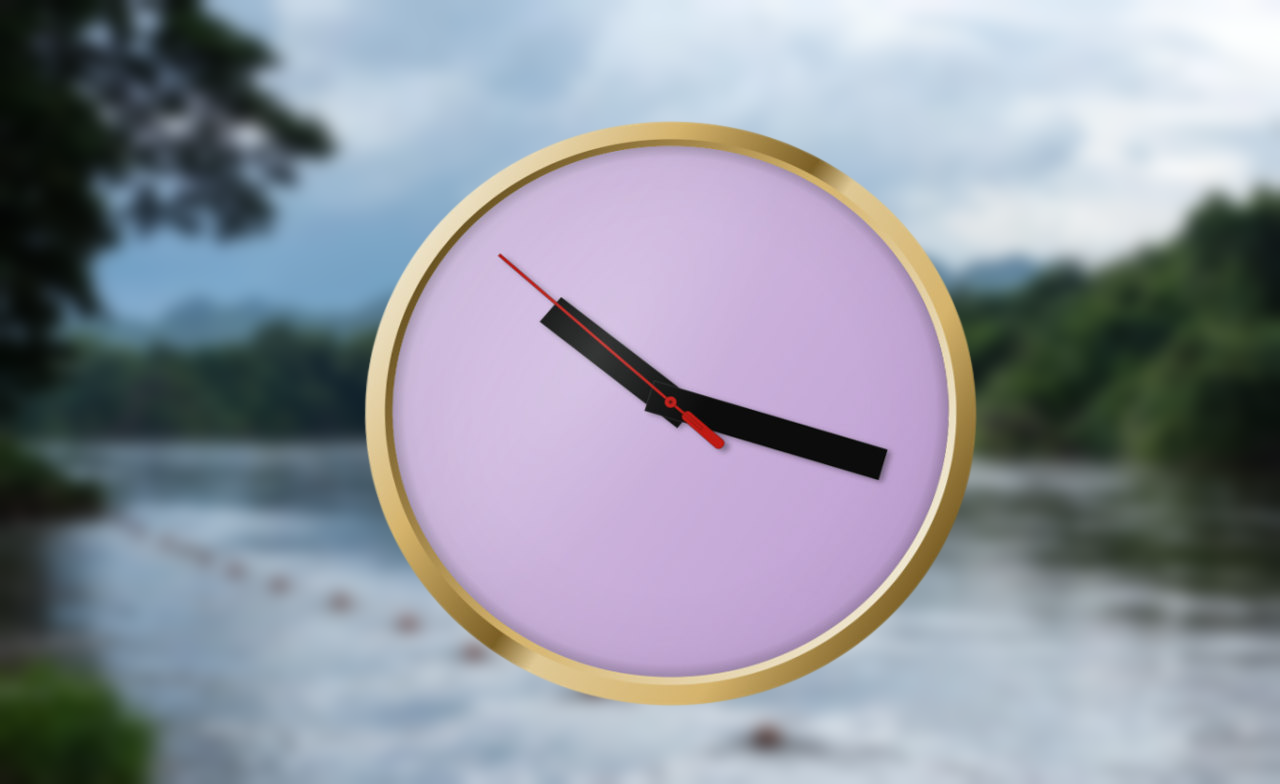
10:17:52
